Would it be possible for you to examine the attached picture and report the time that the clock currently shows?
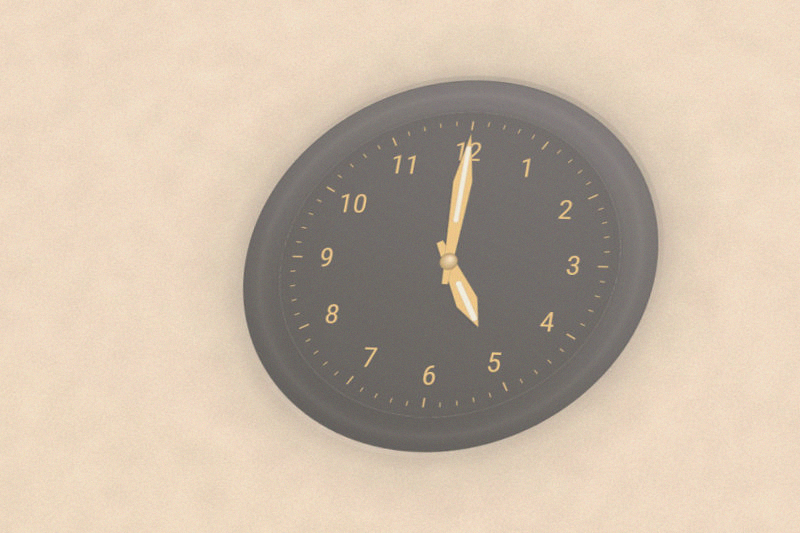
5:00
